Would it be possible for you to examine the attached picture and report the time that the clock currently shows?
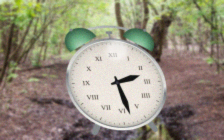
2:28
